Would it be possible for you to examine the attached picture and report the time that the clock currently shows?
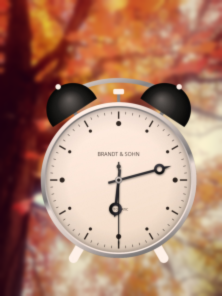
6:12:30
